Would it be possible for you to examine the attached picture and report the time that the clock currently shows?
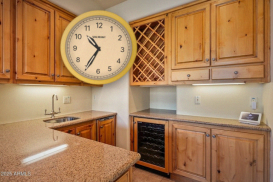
10:35
